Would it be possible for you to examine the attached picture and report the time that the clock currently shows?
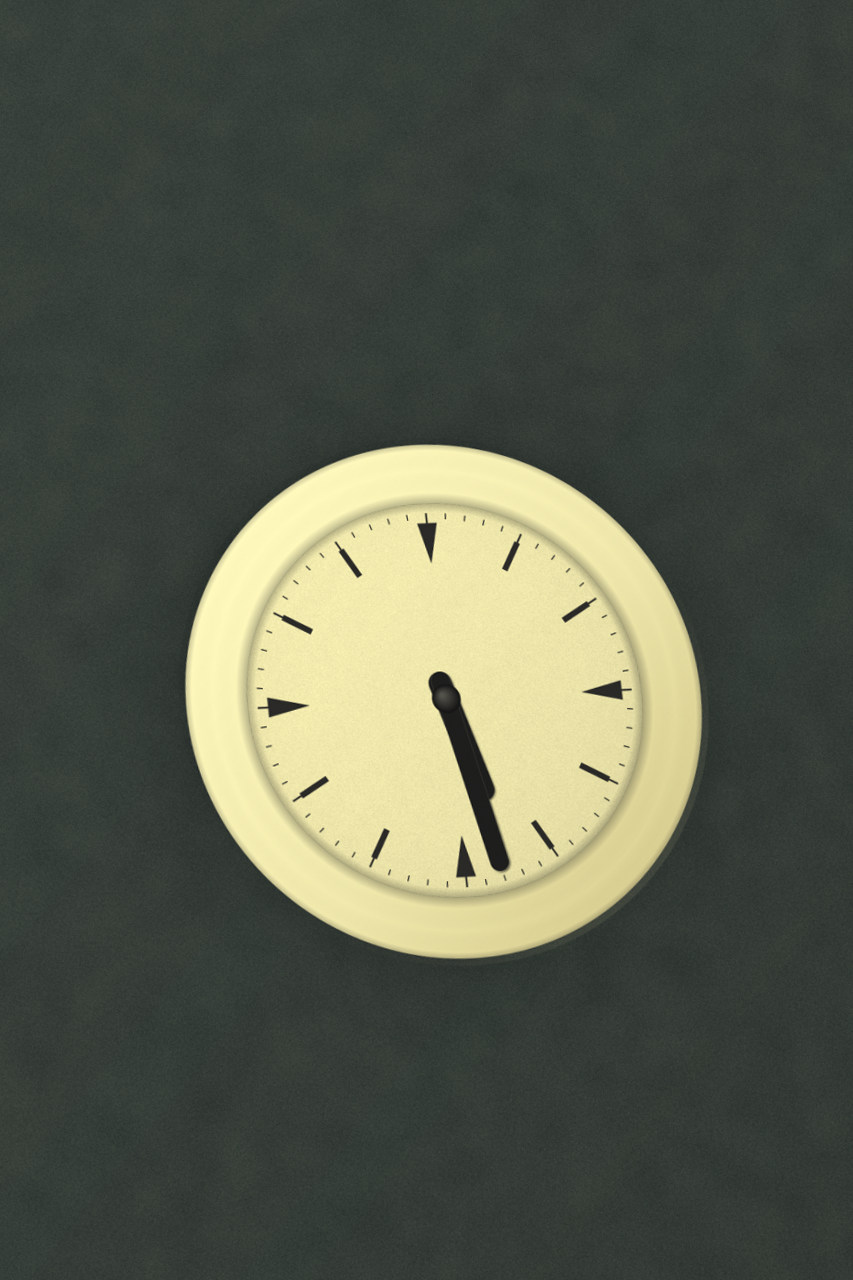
5:28
